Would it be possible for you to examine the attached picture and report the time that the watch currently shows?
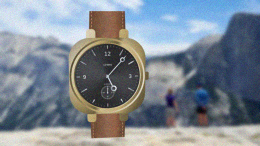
5:07
